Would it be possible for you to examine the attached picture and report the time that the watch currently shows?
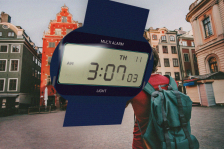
3:07:03
